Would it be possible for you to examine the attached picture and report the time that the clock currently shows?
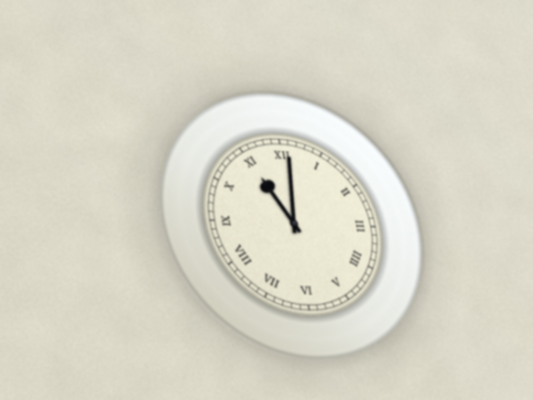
11:01
